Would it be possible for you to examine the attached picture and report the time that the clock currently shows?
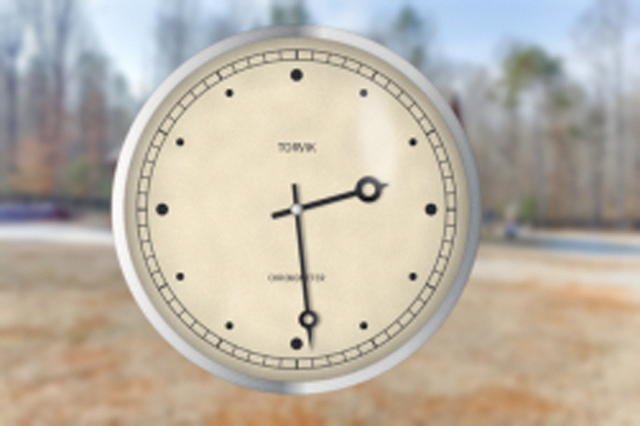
2:29
